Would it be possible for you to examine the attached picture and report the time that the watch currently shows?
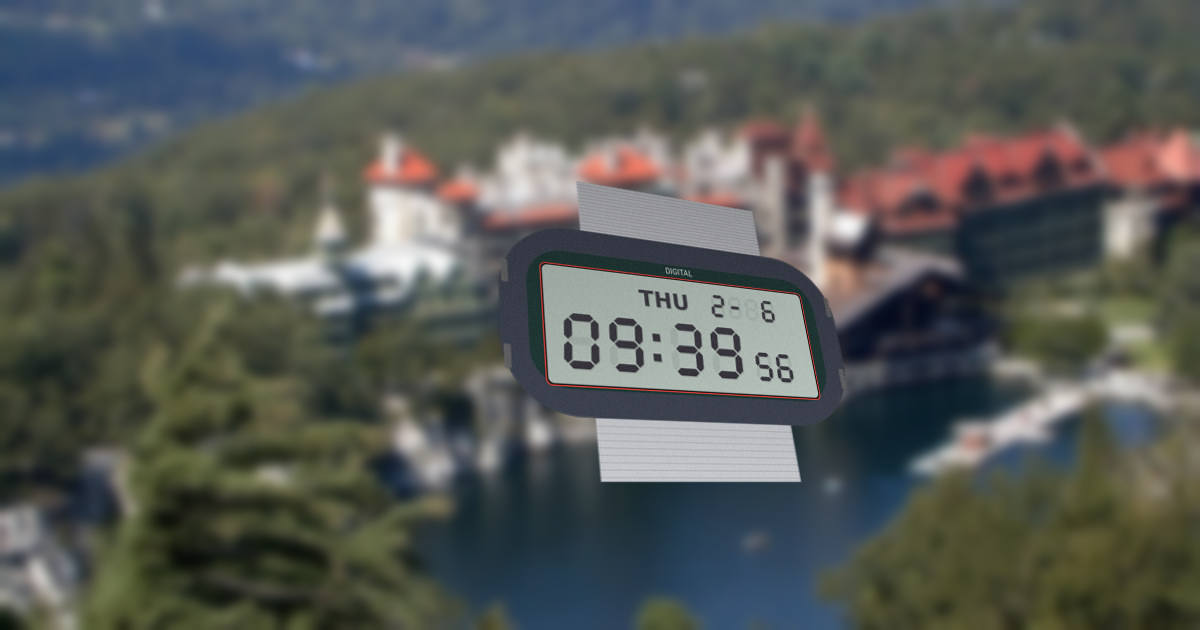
9:39:56
